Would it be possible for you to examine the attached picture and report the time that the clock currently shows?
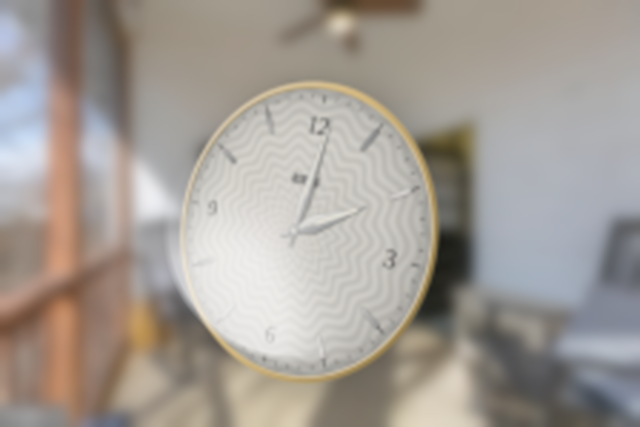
2:01
